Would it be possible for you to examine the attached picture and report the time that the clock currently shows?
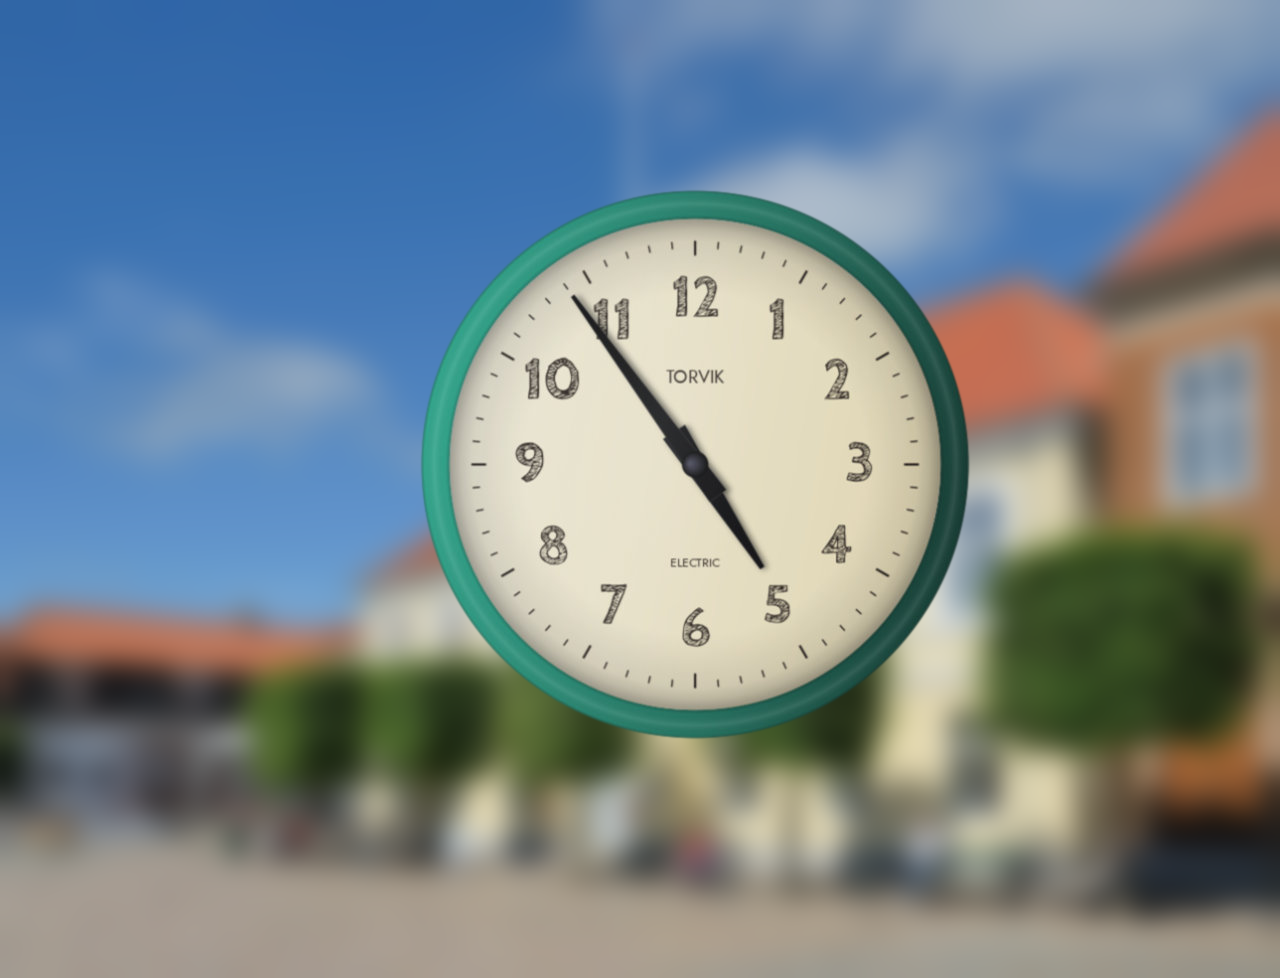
4:54
